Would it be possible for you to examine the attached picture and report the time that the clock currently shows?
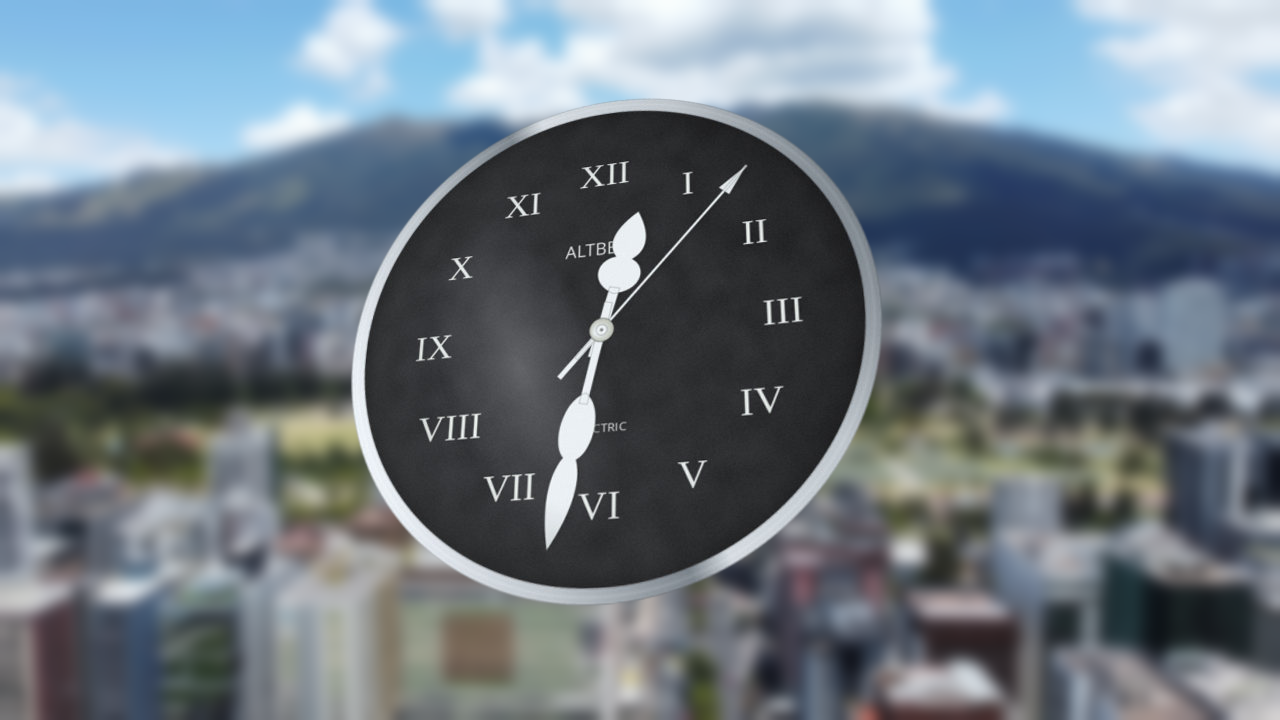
12:32:07
